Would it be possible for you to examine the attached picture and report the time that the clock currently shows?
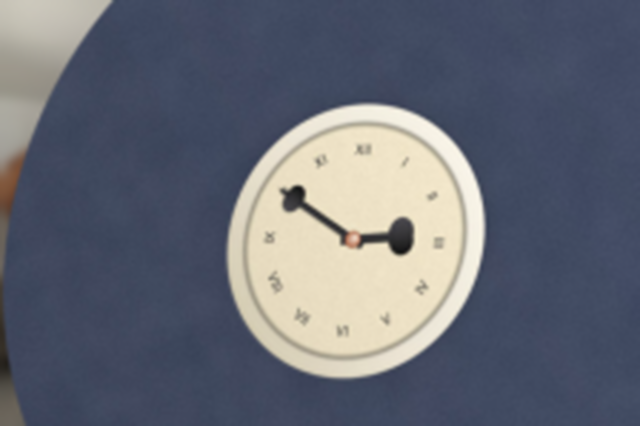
2:50
